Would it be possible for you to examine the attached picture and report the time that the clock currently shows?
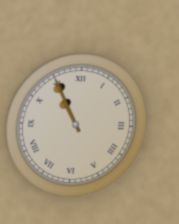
10:55
